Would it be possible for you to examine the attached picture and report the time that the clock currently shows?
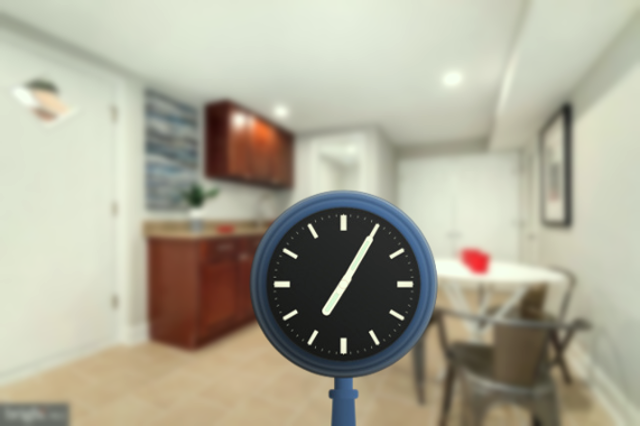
7:05
